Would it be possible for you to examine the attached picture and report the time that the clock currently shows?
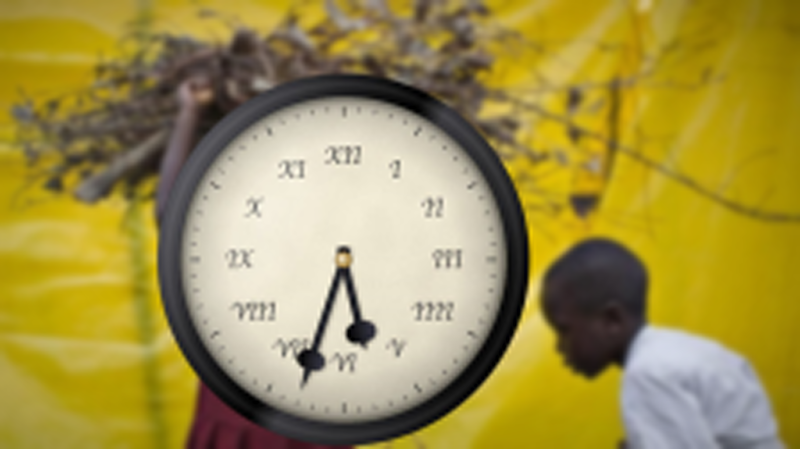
5:33
